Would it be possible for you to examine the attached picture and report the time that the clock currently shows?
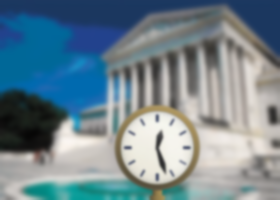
12:27
